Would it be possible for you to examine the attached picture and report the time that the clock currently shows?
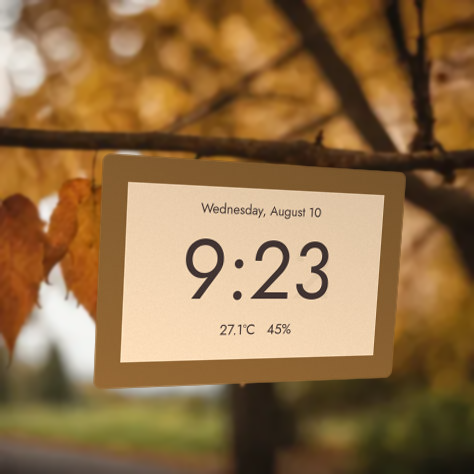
9:23
